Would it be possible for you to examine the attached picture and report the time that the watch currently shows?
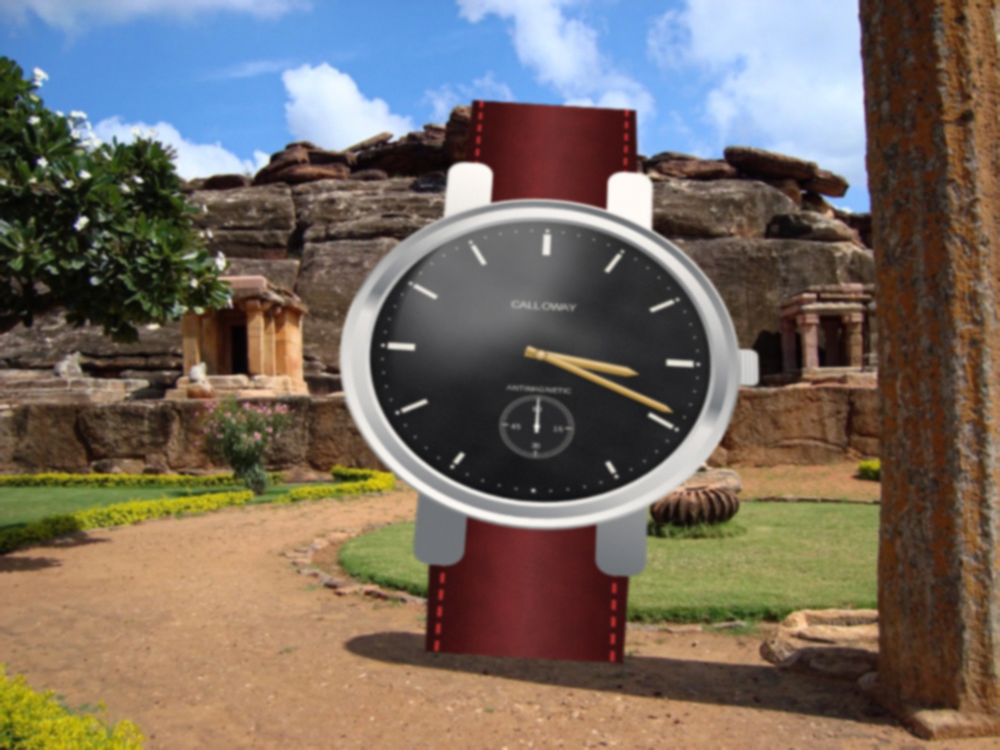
3:19
